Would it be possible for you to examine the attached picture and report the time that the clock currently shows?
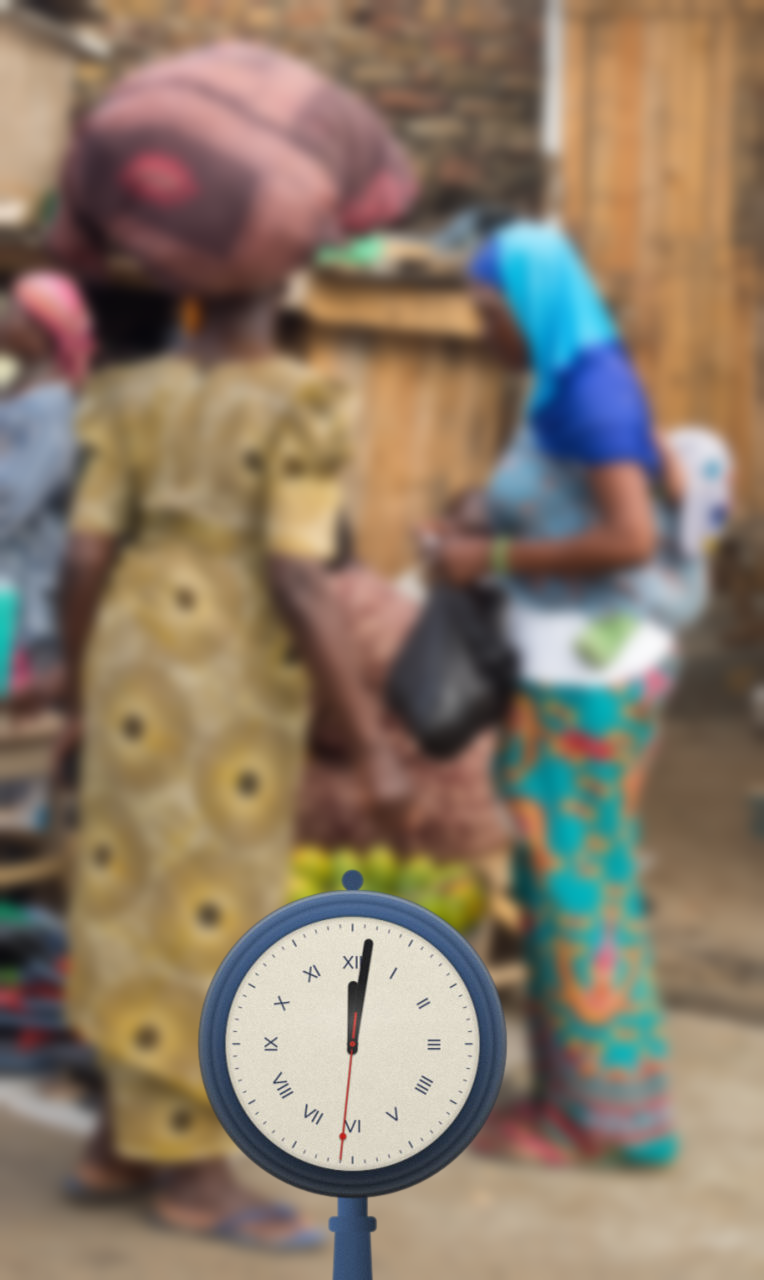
12:01:31
